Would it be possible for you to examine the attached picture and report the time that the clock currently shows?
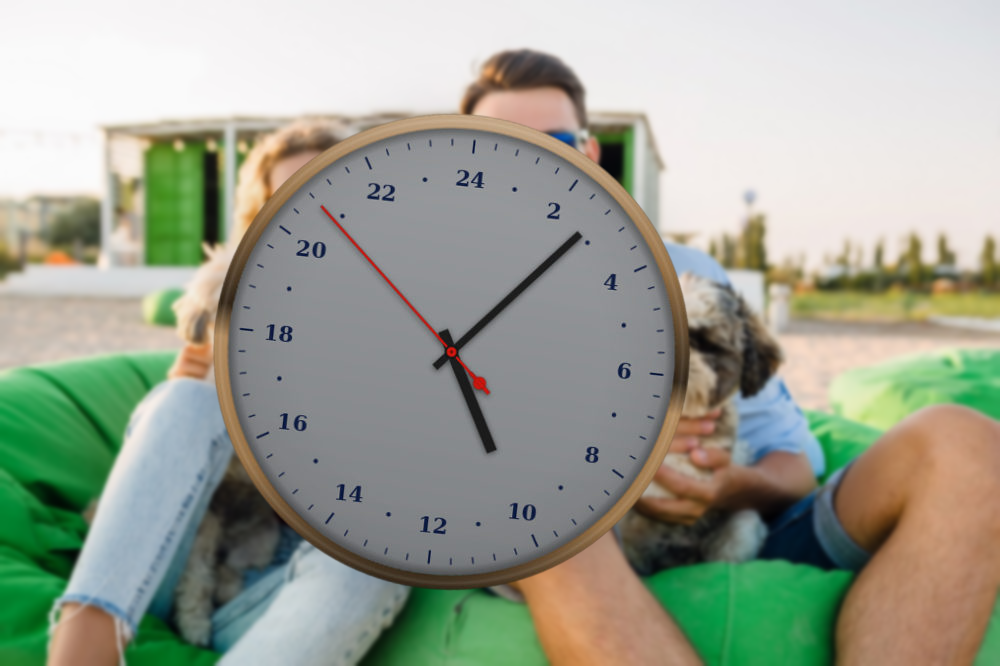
10:06:52
